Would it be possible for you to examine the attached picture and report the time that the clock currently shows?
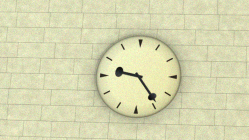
9:24
